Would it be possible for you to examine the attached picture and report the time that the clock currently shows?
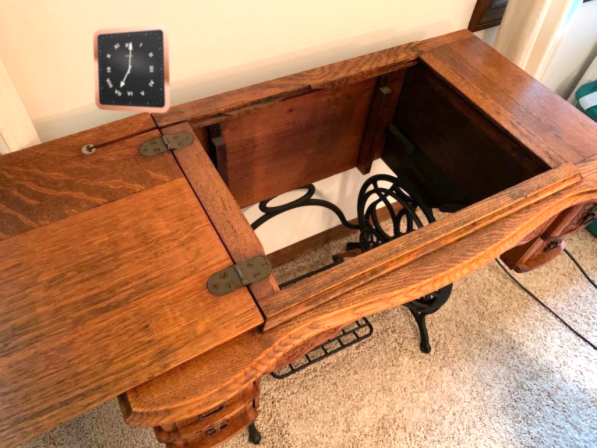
7:01
